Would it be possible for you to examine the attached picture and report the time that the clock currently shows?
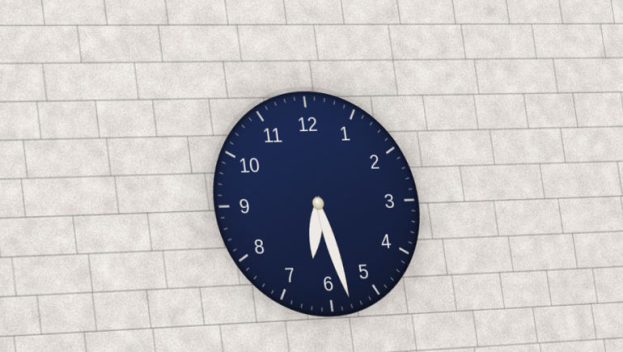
6:28
